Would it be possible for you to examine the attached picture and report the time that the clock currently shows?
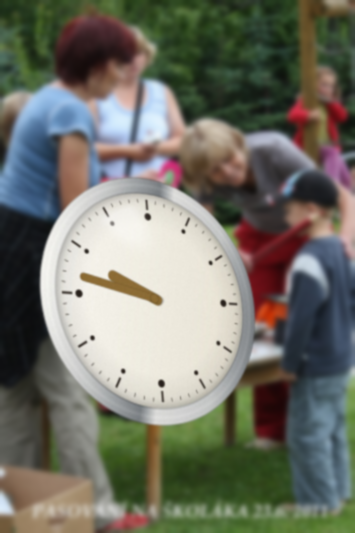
9:47
